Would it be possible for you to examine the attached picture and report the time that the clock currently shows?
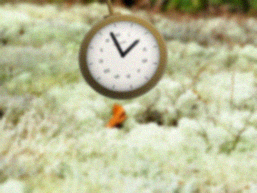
1:58
